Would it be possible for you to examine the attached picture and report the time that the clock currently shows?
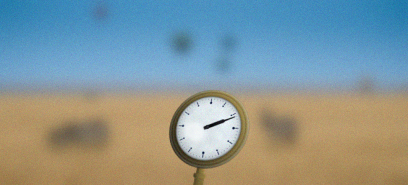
2:11
